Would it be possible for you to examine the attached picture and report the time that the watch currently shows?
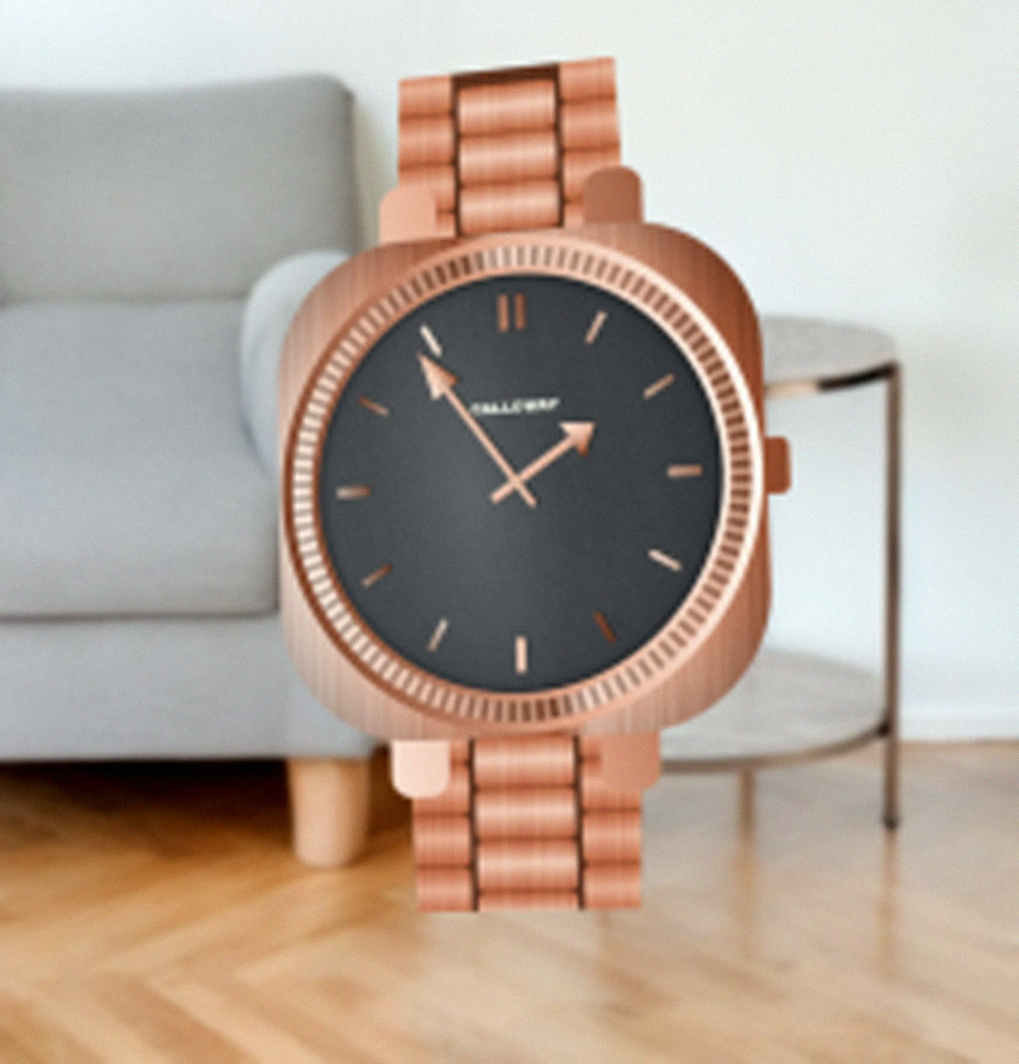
1:54
